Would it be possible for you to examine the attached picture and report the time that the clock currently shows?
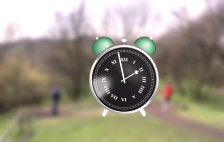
1:58
